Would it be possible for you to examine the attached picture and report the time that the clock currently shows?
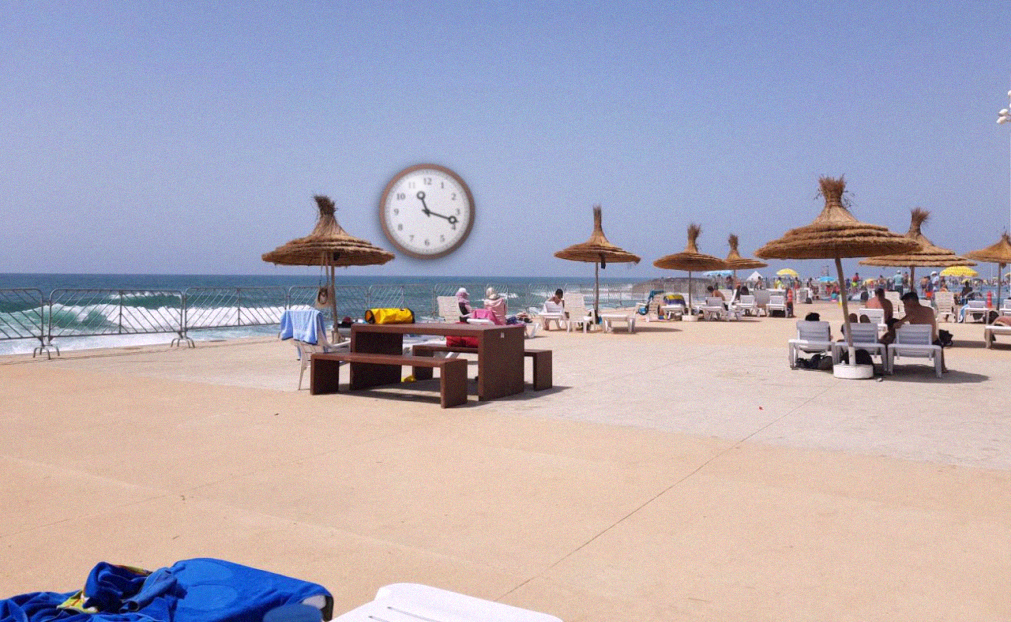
11:18
